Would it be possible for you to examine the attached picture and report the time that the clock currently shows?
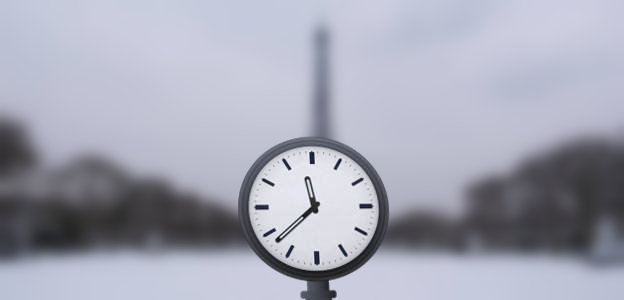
11:38
